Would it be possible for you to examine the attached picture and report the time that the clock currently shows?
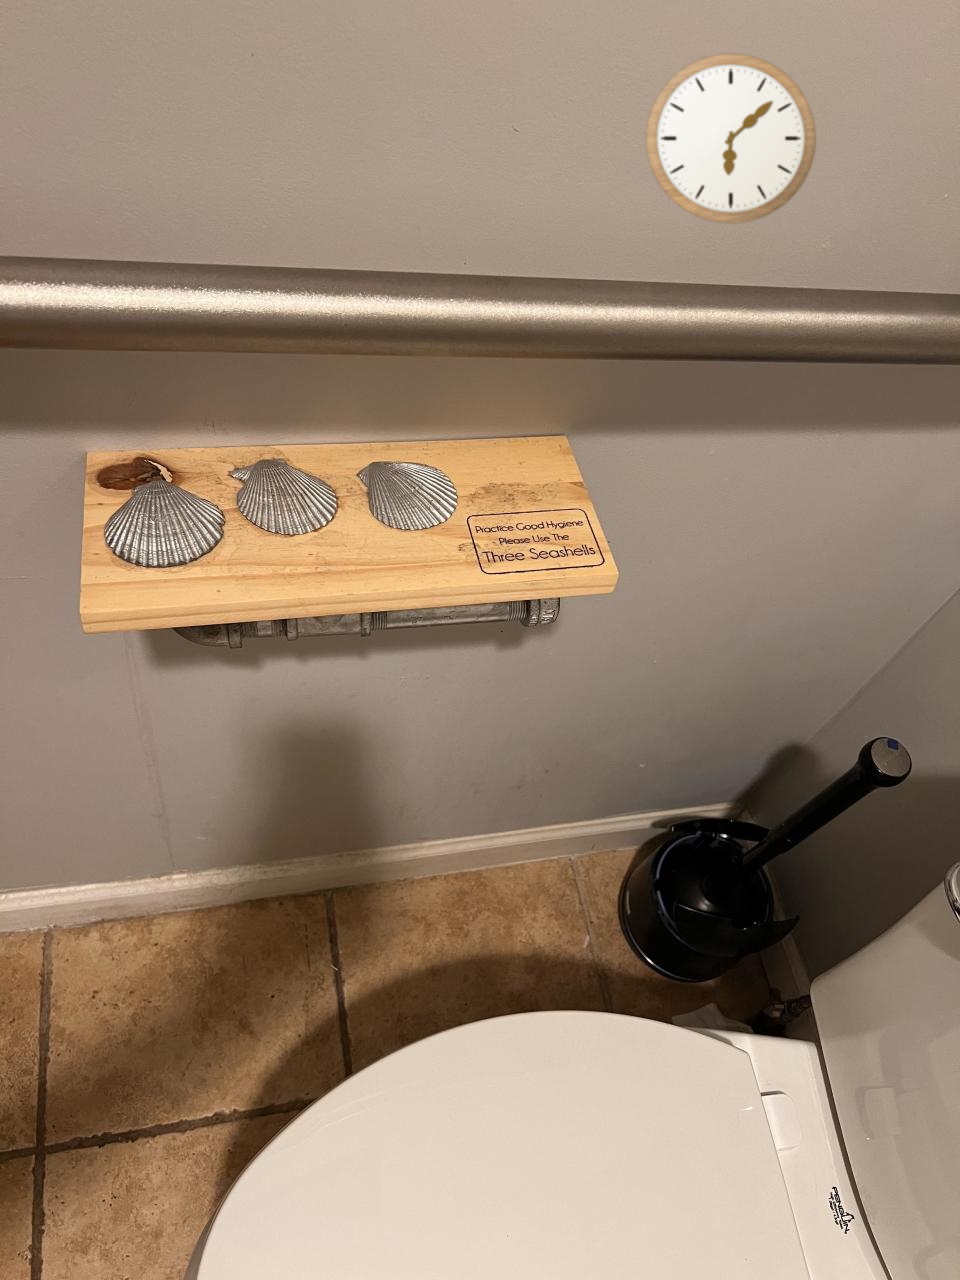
6:08
